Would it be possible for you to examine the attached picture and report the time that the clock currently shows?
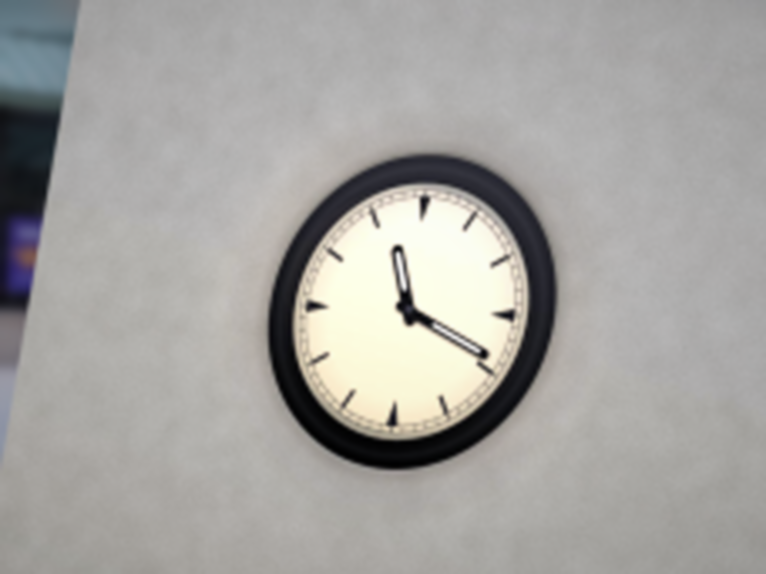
11:19
